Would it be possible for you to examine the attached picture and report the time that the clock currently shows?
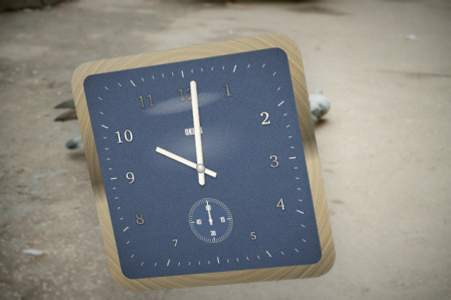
10:01
